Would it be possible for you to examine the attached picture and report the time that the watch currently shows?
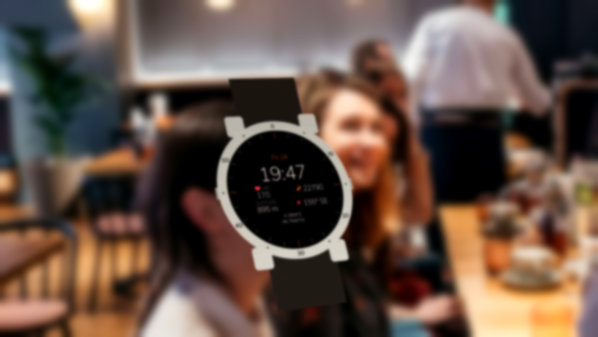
19:47
